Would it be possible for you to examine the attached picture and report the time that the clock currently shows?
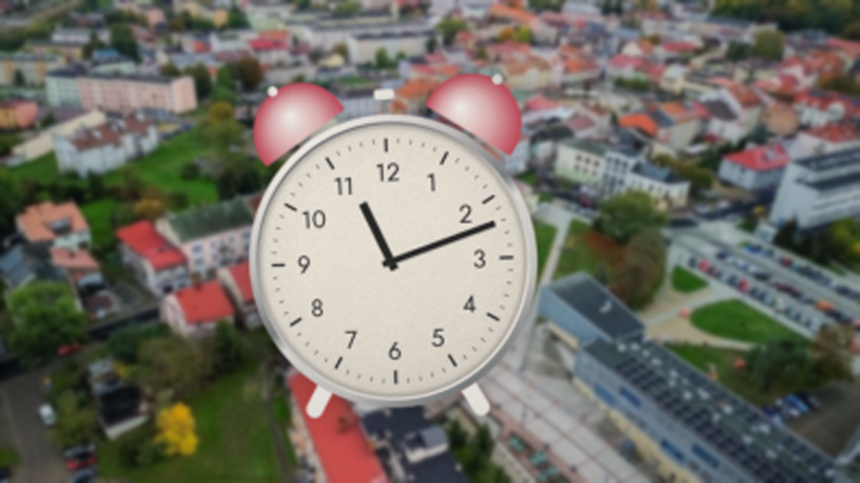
11:12
